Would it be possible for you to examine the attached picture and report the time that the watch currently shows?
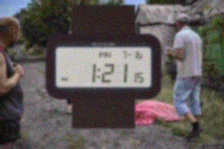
1:21
